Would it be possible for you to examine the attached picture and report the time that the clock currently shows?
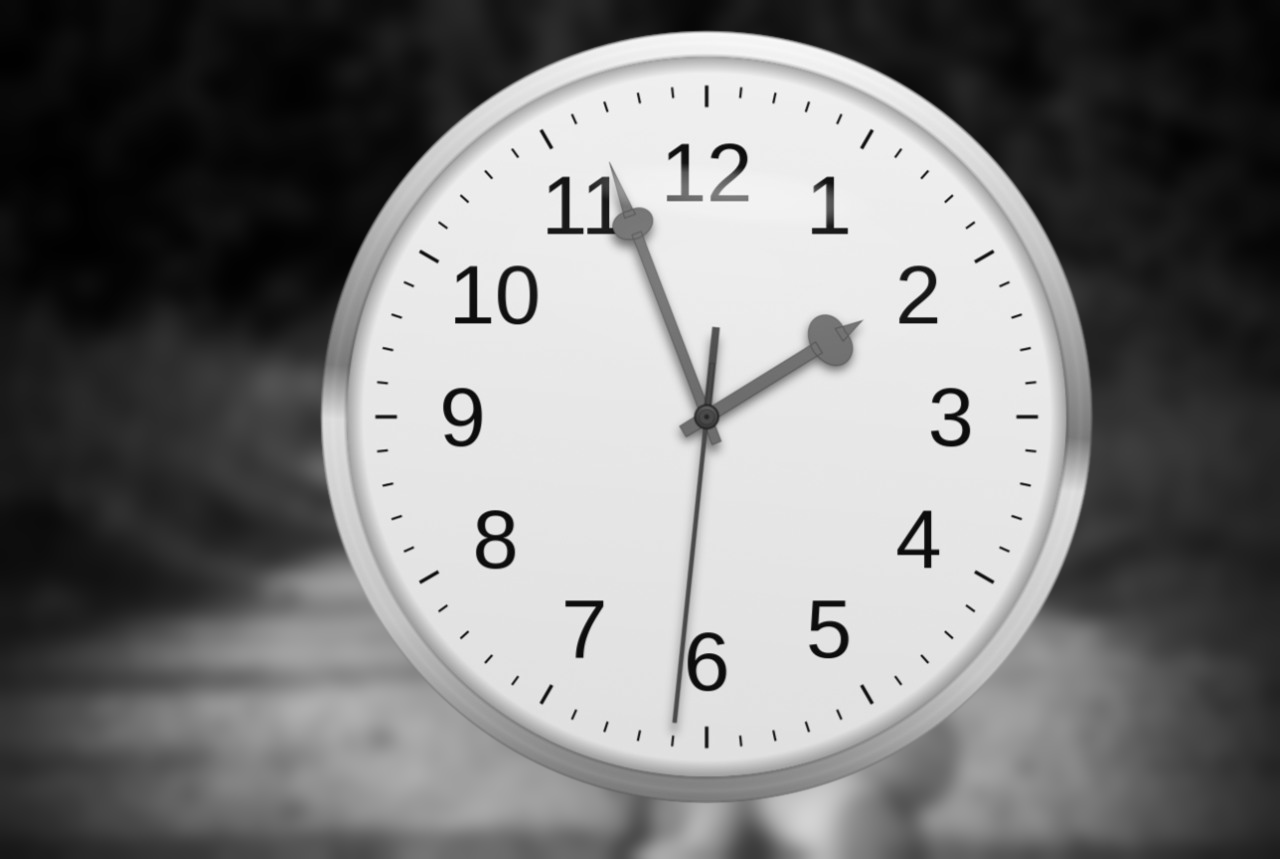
1:56:31
